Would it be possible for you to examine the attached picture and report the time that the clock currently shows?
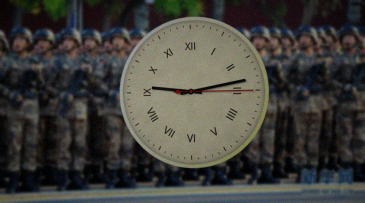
9:13:15
